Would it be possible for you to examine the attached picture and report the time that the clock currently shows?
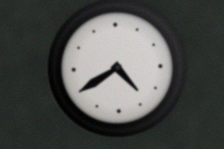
4:40
